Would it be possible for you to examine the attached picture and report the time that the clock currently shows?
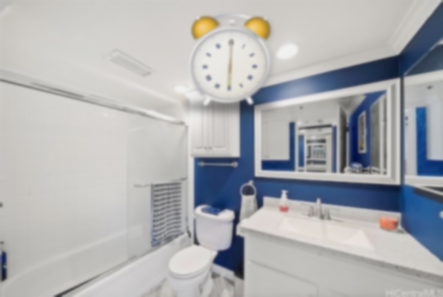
6:00
